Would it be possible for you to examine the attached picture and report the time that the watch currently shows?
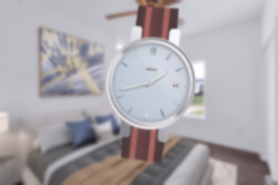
1:42
